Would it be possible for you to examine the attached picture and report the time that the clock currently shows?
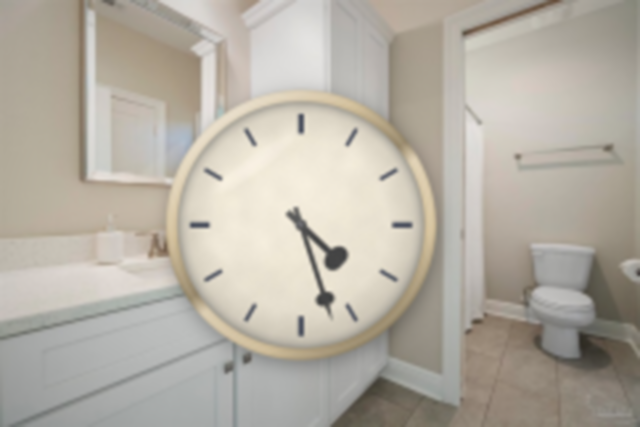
4:27
